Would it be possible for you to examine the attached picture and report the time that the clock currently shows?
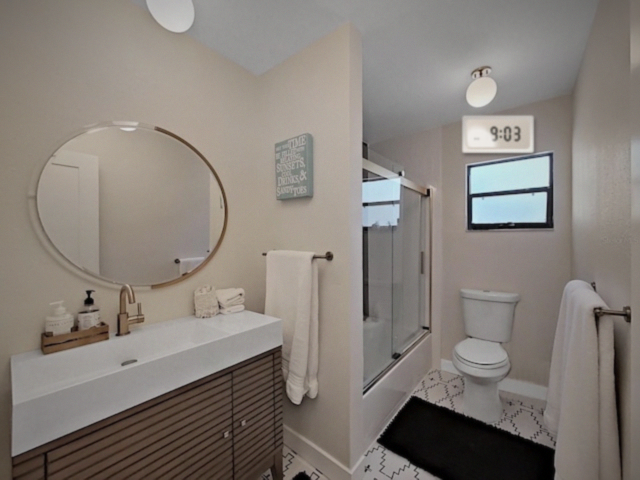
9:03
